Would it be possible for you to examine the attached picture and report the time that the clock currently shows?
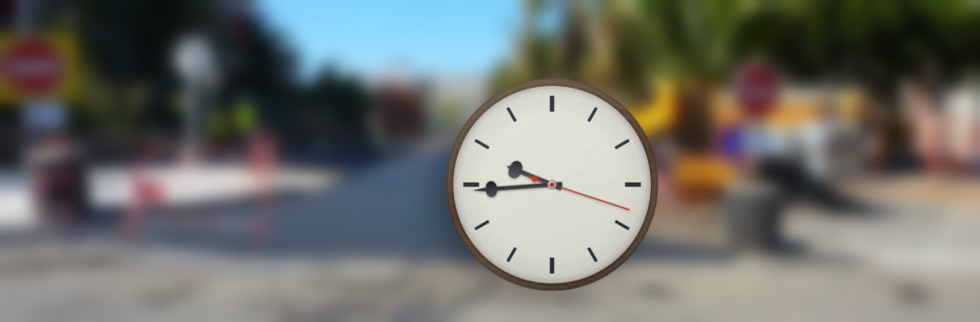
9:44:18
